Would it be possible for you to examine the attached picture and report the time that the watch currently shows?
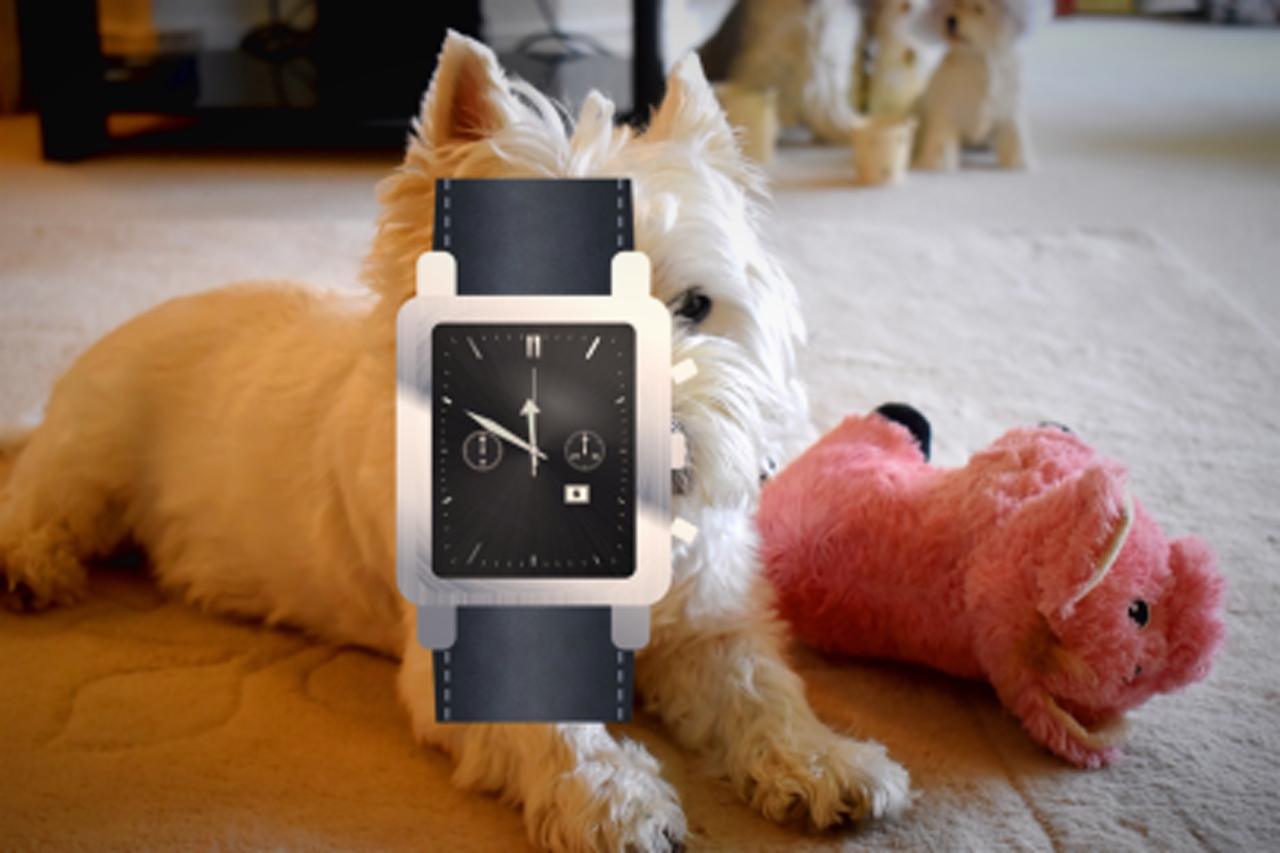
11:50
